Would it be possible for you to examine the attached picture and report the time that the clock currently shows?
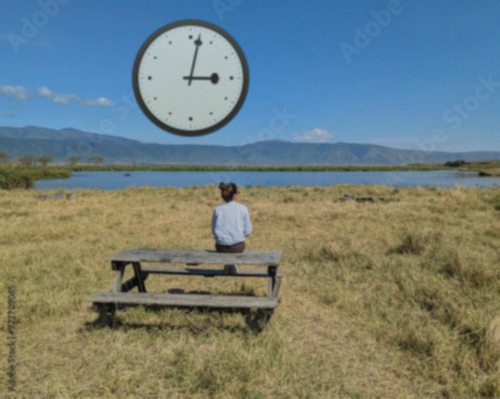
3:02
